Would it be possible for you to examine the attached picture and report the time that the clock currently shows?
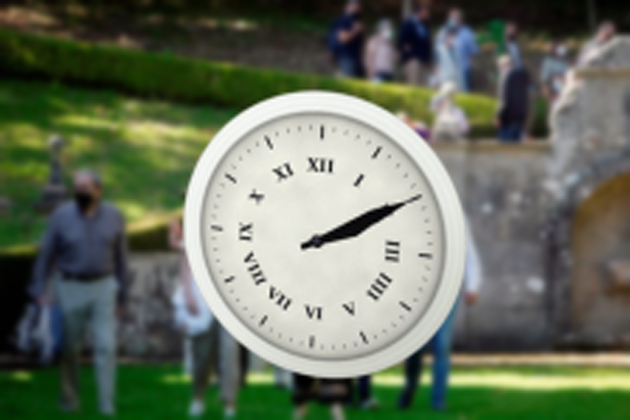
2:10
